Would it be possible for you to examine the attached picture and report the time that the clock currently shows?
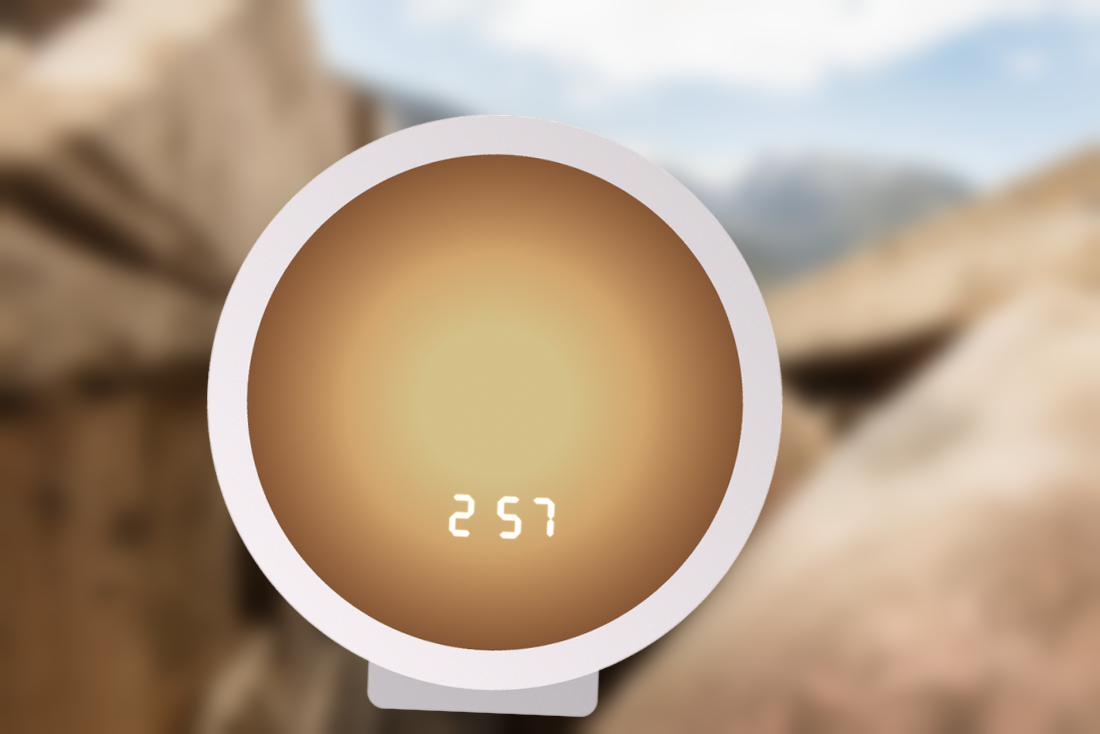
2:57
